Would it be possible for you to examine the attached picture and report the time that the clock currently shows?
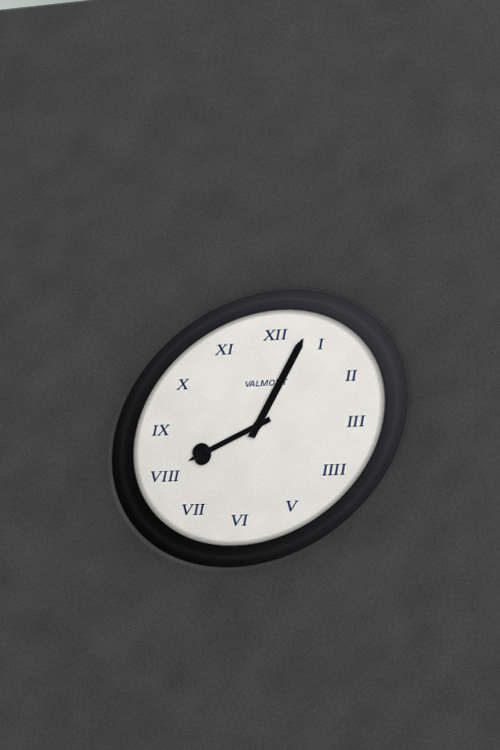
8:03
